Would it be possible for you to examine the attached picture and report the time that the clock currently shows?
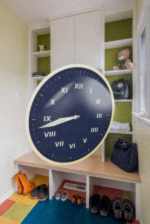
8:43
